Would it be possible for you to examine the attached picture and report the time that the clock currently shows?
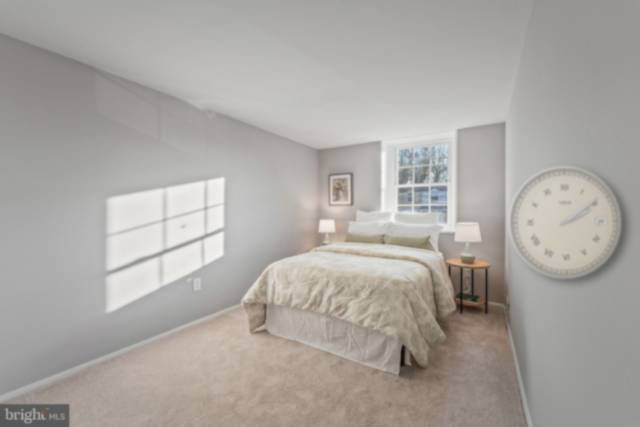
2:09
